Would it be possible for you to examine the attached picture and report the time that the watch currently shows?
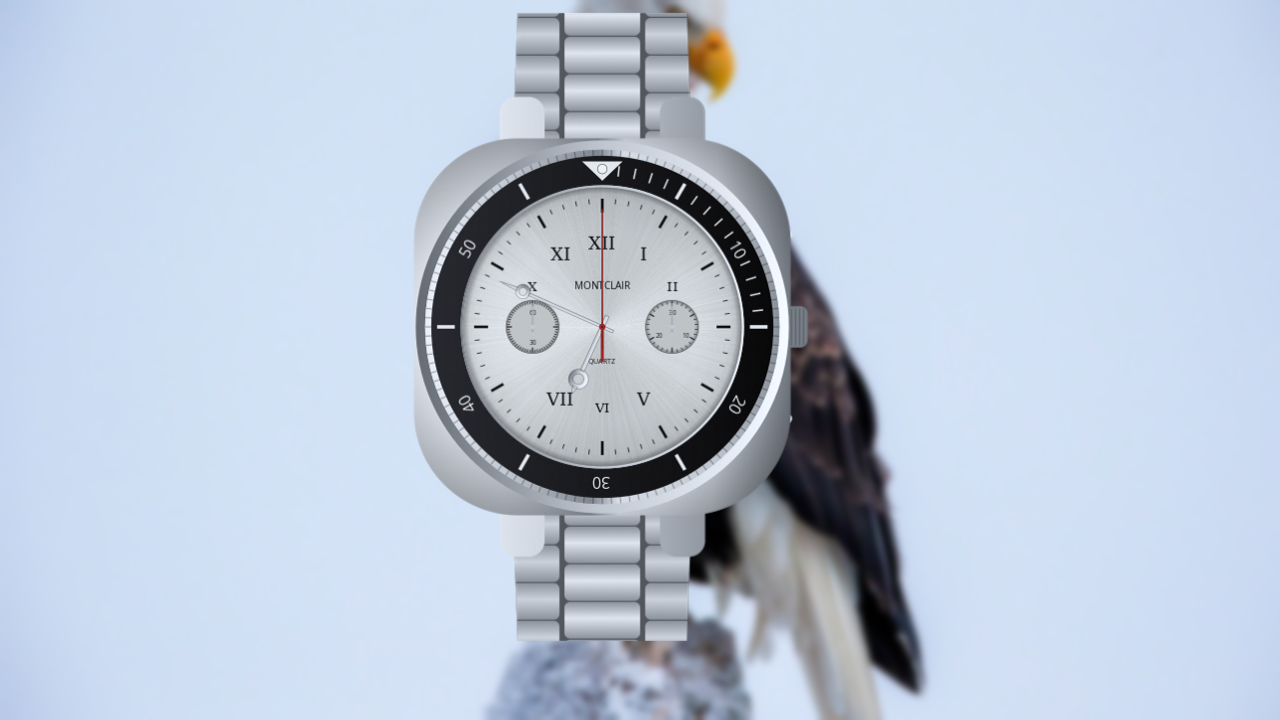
6:49
